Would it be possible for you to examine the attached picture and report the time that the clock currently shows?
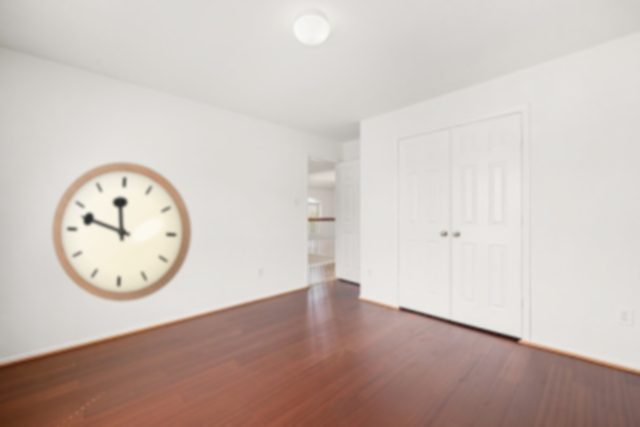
11:48
